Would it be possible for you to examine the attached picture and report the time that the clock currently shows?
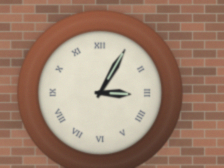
3:05
